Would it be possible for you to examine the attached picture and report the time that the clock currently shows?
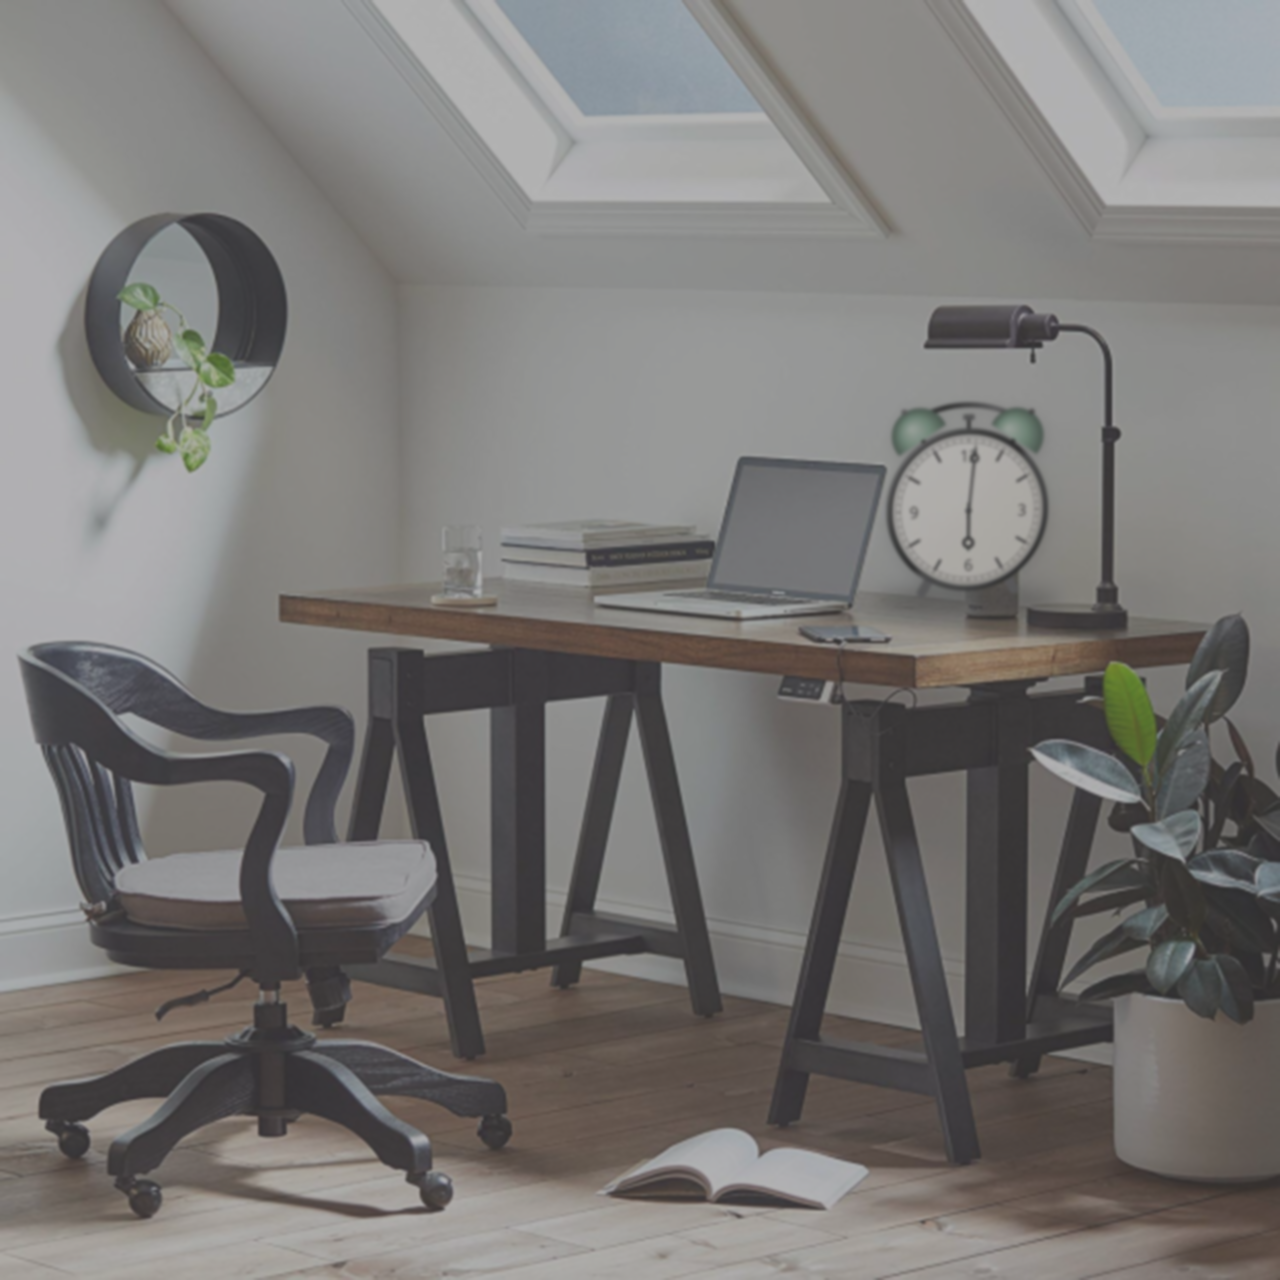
6:01
